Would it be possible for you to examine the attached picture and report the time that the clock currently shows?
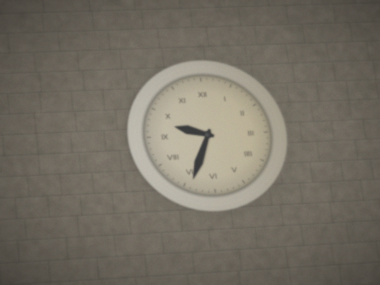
9:34
